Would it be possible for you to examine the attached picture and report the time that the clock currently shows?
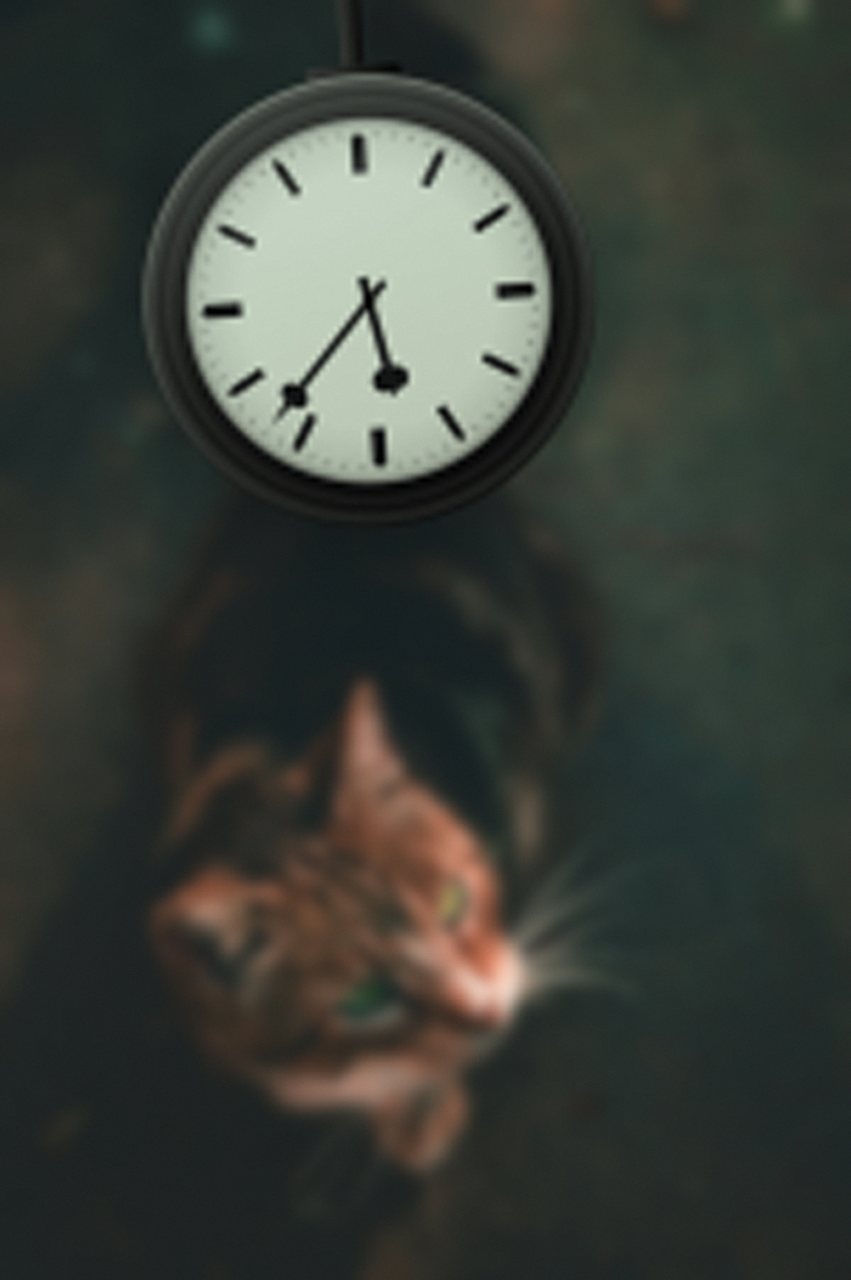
5:37
